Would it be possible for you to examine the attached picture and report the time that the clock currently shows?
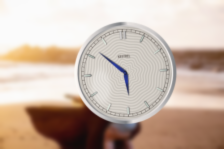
5:52
